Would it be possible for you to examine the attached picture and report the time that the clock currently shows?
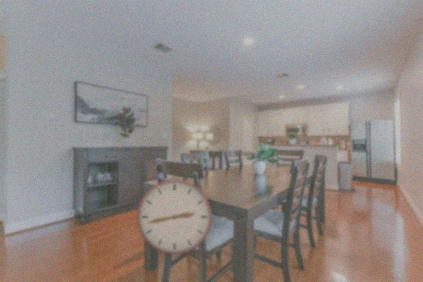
2:43
